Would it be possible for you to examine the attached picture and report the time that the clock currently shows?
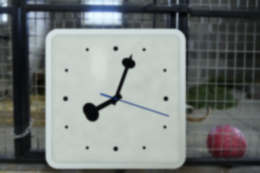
8:03:18
